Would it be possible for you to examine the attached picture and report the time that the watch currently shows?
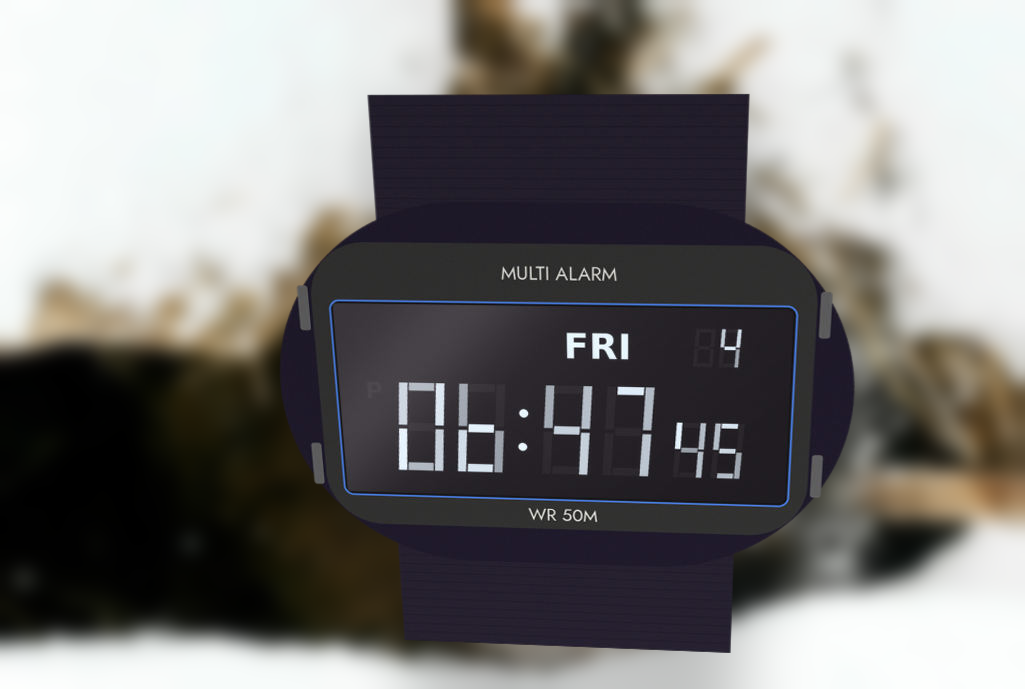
6:47:45
